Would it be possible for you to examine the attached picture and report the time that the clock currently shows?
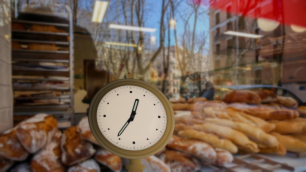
12:36
